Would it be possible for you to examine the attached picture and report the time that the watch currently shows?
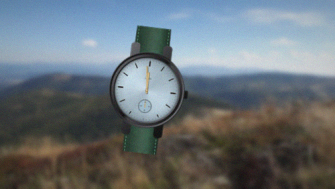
11:59
